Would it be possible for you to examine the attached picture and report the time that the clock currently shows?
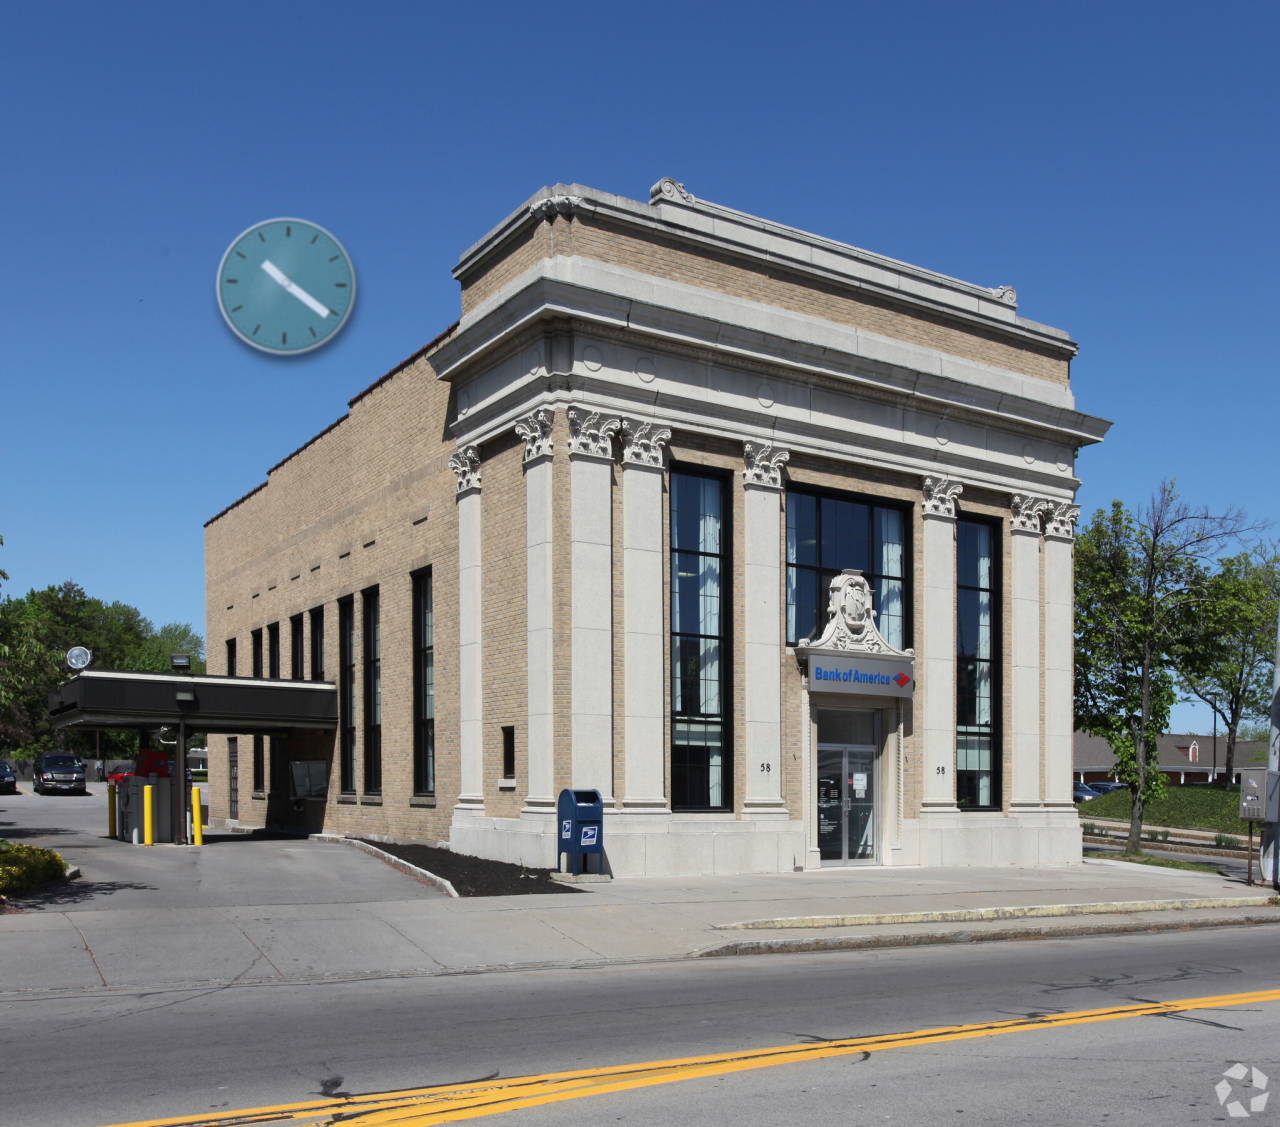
10:21
